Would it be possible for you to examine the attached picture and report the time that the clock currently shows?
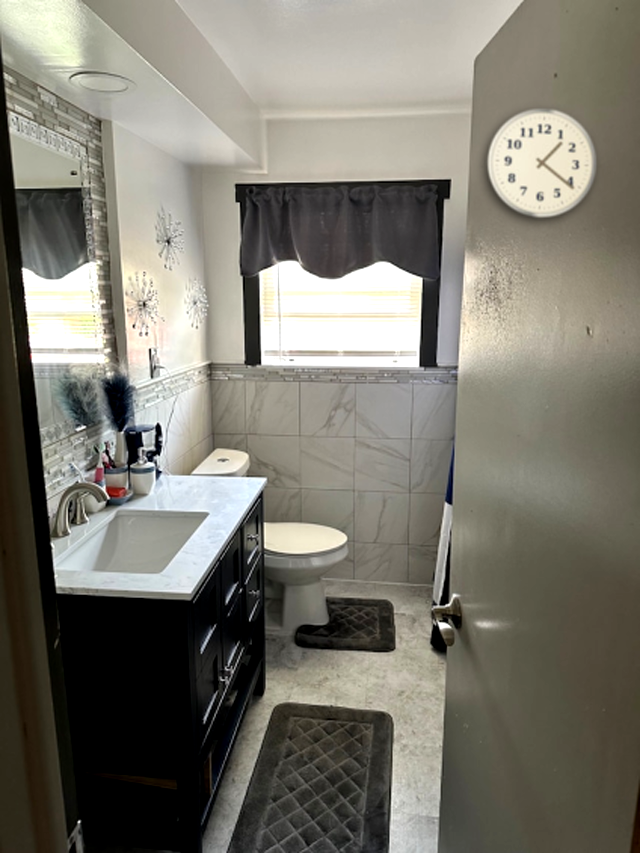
1:21
